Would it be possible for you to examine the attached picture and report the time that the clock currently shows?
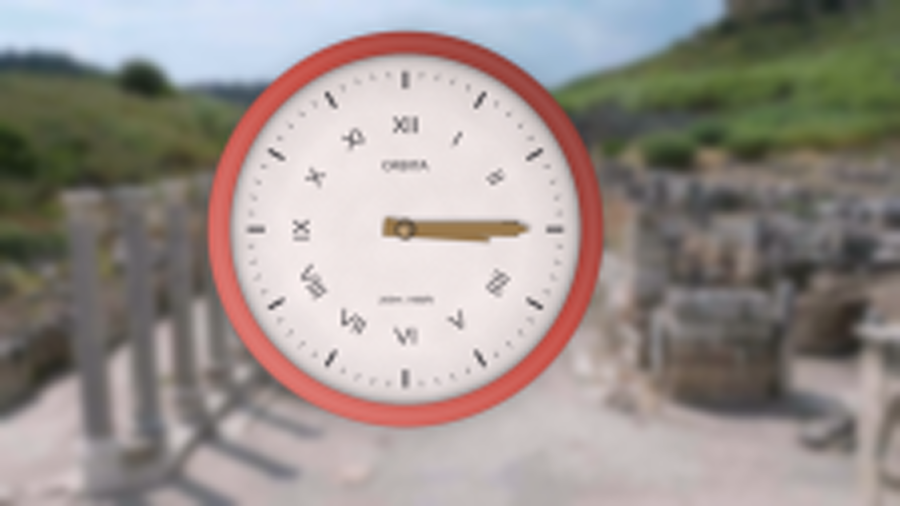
3:15
